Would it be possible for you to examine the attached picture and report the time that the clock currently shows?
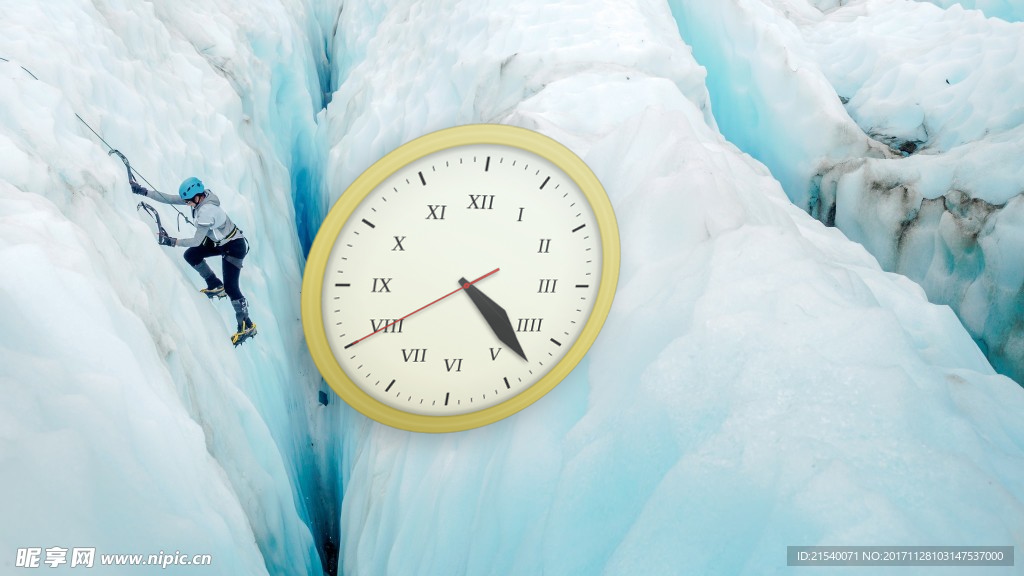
4:22:40
